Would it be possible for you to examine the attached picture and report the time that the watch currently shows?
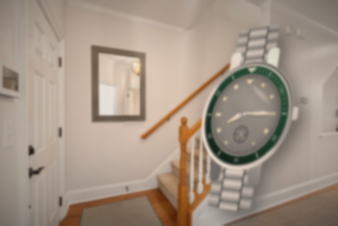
8:15
